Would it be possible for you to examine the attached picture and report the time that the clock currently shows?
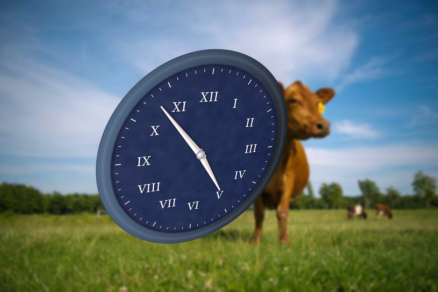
4:53
